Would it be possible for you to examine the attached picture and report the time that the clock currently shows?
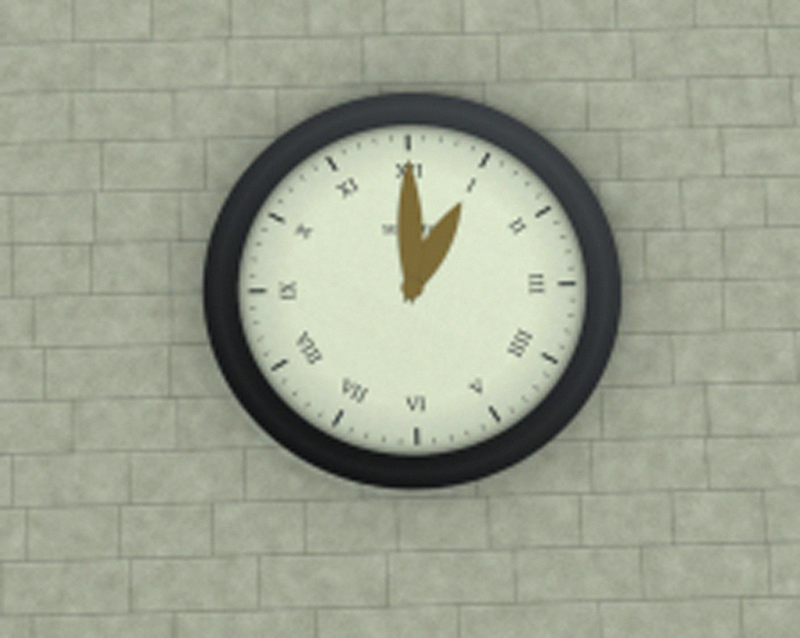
1:00
